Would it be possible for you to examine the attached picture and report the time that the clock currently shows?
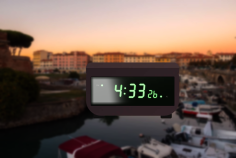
4:33:26
